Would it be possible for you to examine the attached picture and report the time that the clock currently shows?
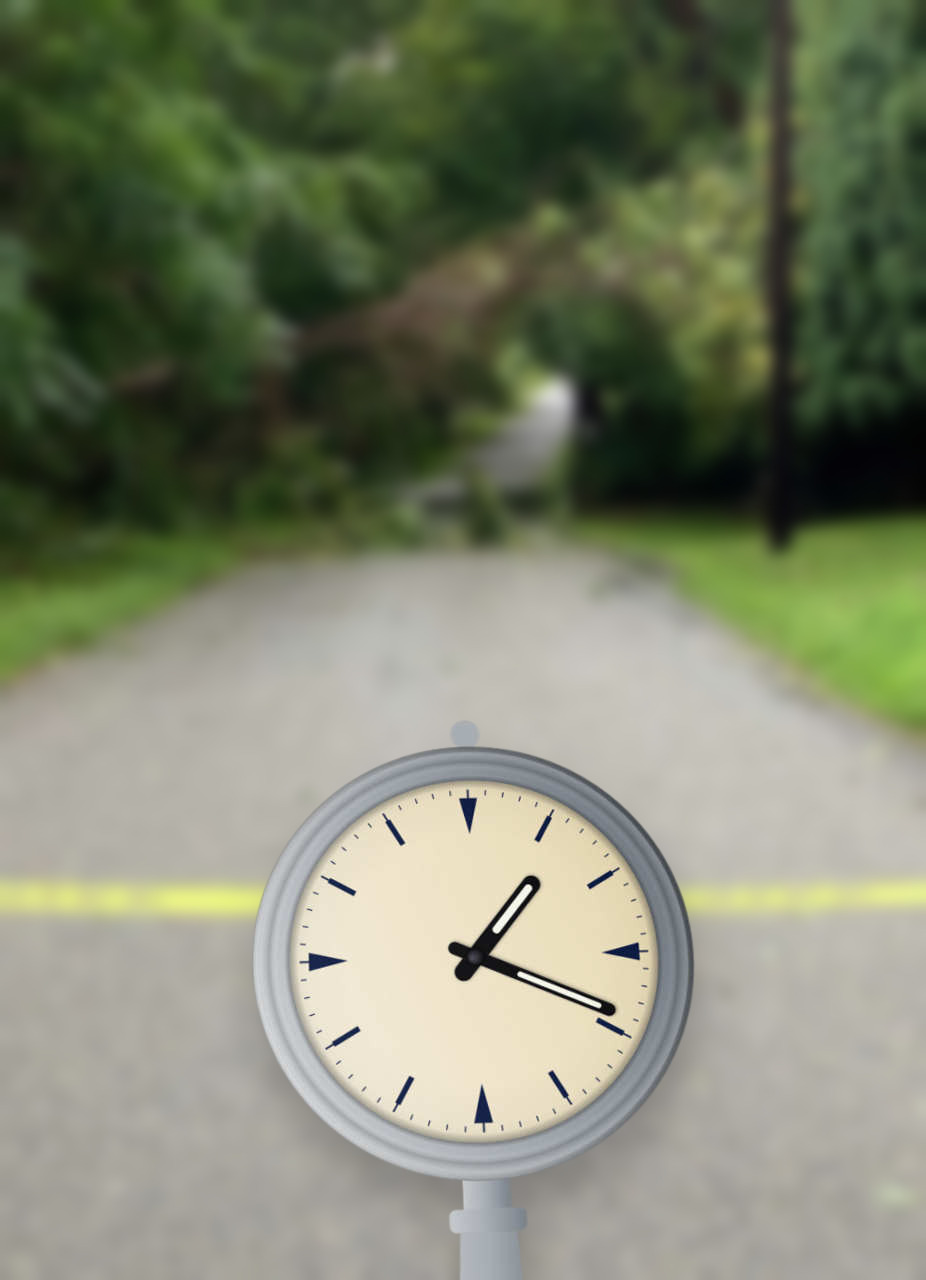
1:19
